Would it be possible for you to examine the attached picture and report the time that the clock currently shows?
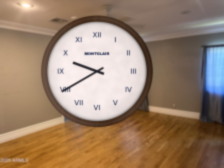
9:40
